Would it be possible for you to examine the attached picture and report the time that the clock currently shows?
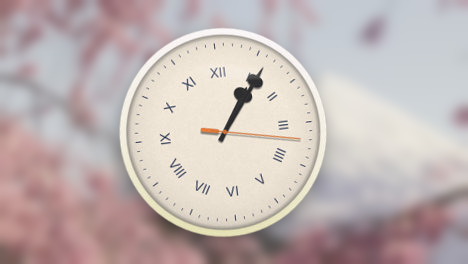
1:06:17
